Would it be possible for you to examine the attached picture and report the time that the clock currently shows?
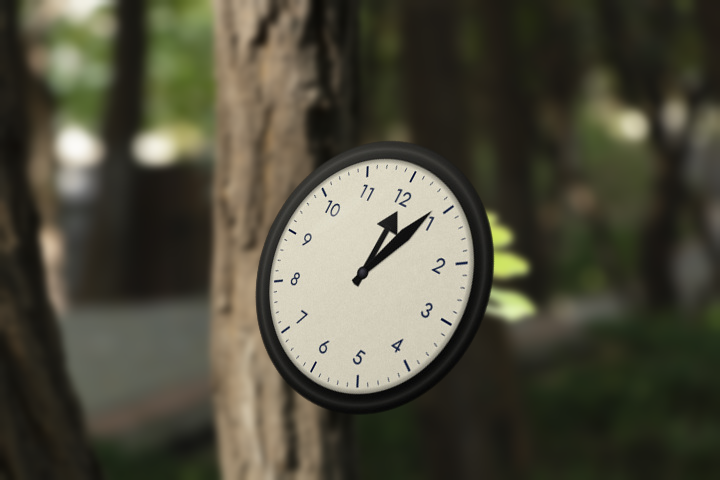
12:04
